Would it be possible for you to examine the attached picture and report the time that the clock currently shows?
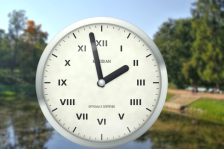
1:58
